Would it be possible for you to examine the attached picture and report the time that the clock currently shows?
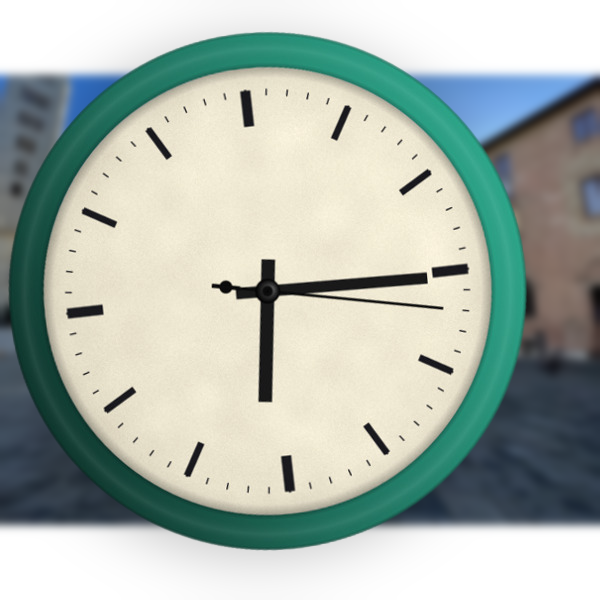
6:15:17
